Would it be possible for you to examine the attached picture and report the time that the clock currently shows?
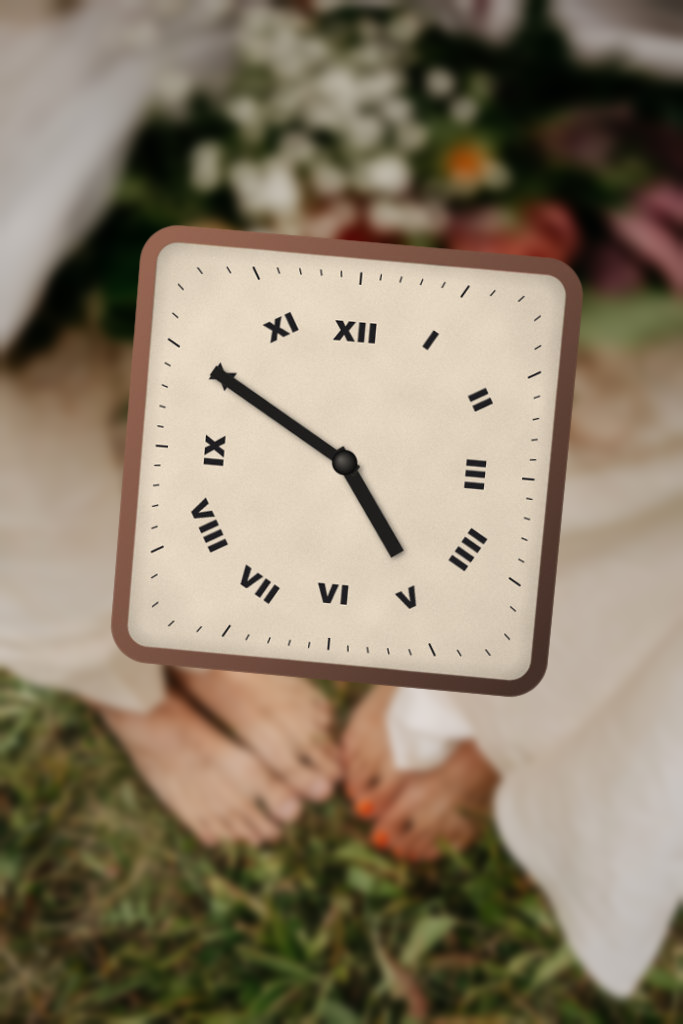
4:50
